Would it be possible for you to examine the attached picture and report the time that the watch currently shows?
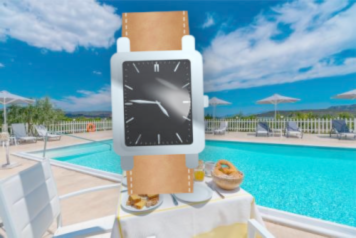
4:46
